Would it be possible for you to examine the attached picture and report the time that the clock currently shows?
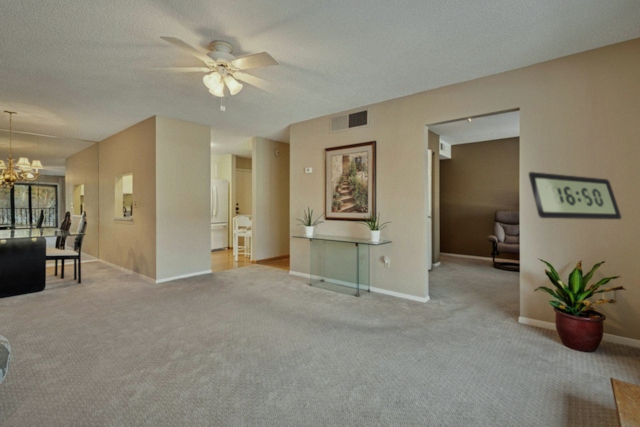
16:50
